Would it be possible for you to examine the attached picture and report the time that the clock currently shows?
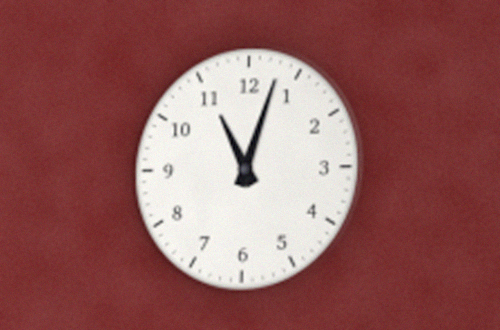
11:03
